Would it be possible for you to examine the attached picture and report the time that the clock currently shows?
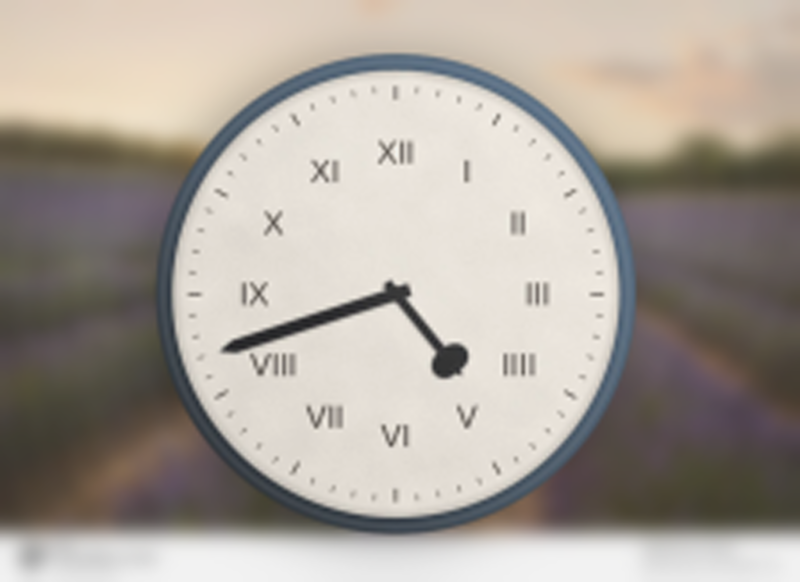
4:42
